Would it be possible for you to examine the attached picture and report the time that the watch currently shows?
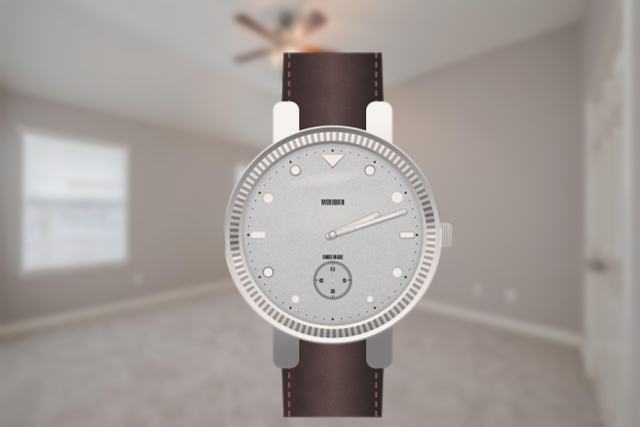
2:12
